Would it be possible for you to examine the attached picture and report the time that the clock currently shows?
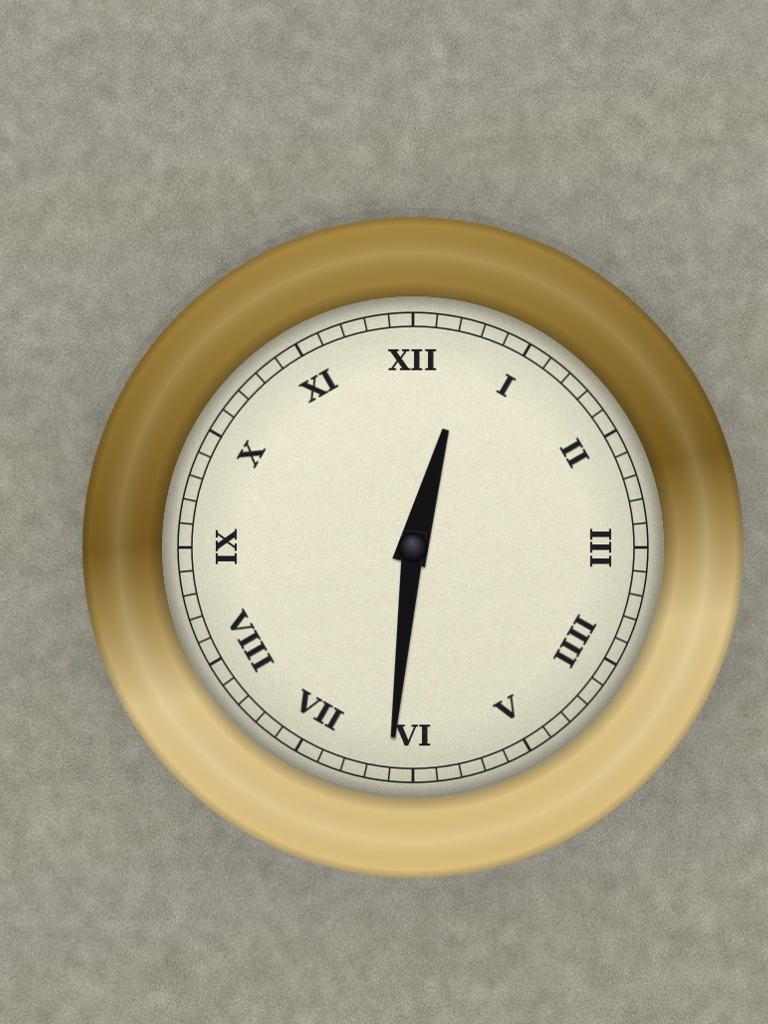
12:31
